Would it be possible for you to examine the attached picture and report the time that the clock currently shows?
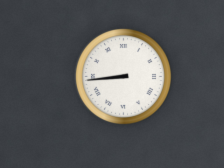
8:44
